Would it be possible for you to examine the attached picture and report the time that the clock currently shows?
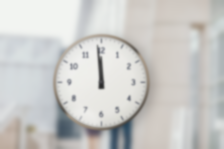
11:59
